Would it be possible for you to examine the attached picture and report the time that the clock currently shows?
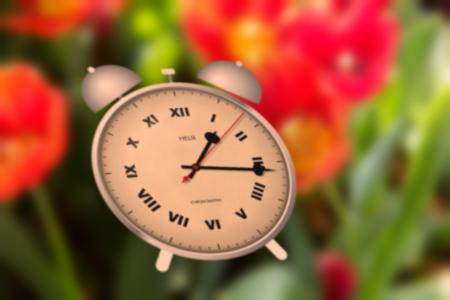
1:16:08
